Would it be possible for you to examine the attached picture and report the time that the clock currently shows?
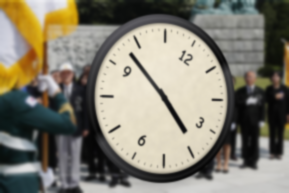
3:48
